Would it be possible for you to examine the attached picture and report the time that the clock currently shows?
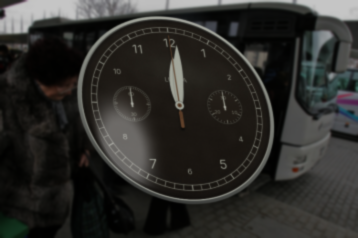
12:01
